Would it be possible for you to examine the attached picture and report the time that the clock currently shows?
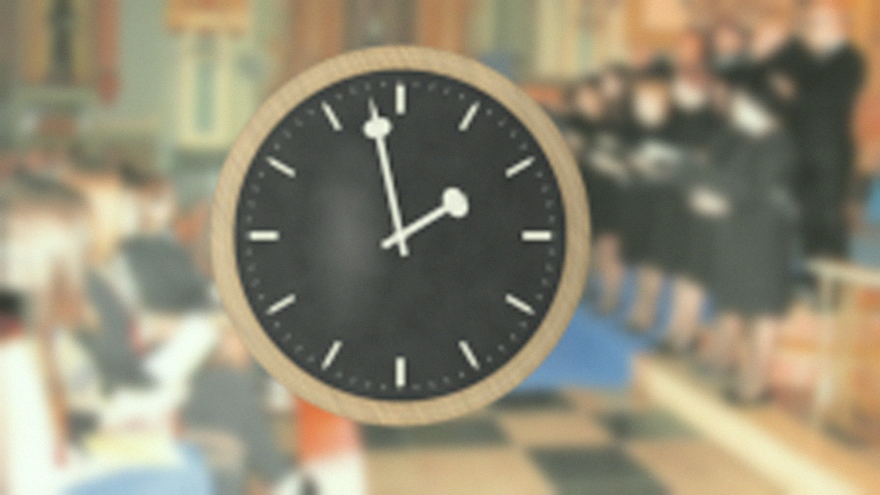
1:58
